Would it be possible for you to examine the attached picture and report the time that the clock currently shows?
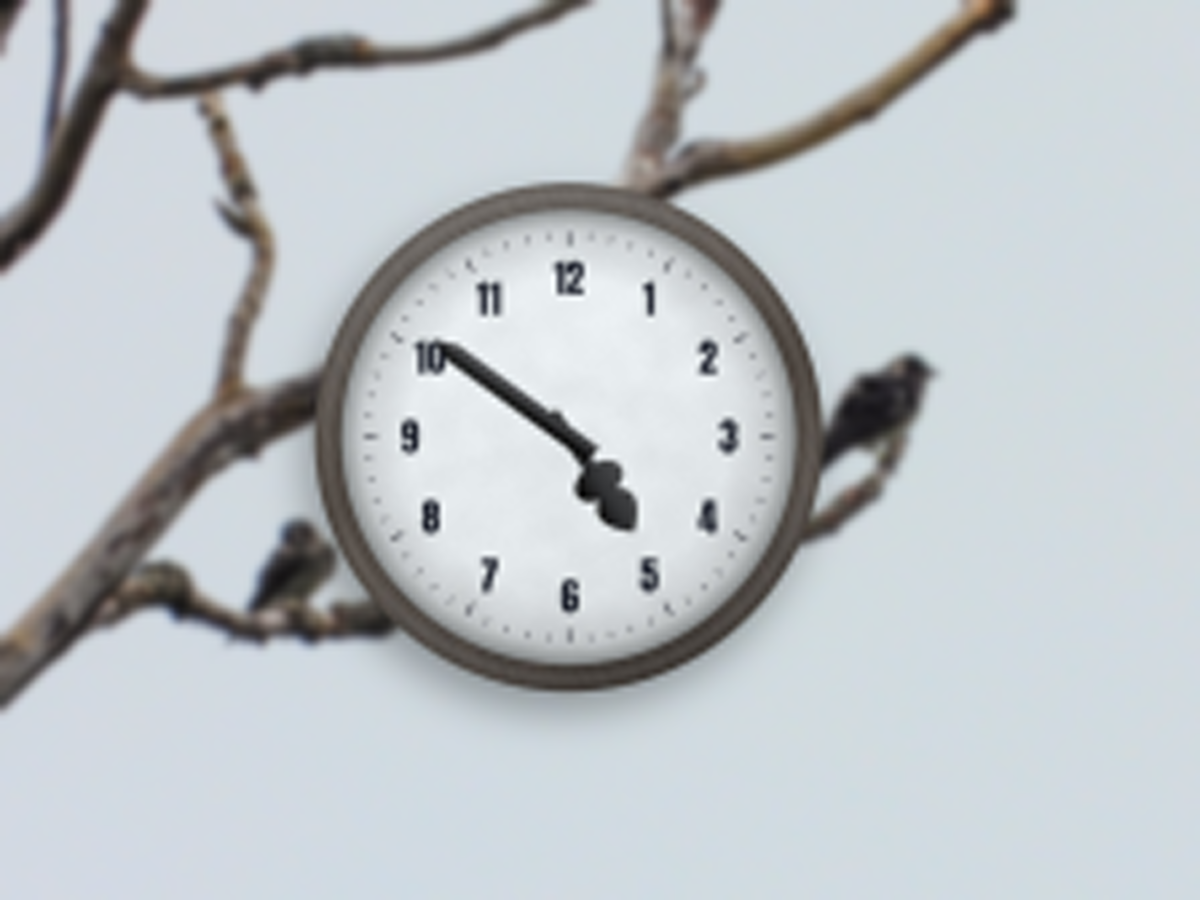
4:51
